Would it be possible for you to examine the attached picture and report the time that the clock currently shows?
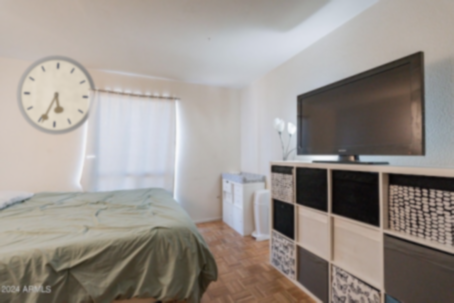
5:34
